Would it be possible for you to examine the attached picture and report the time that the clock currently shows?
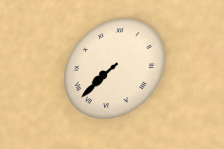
7:37
